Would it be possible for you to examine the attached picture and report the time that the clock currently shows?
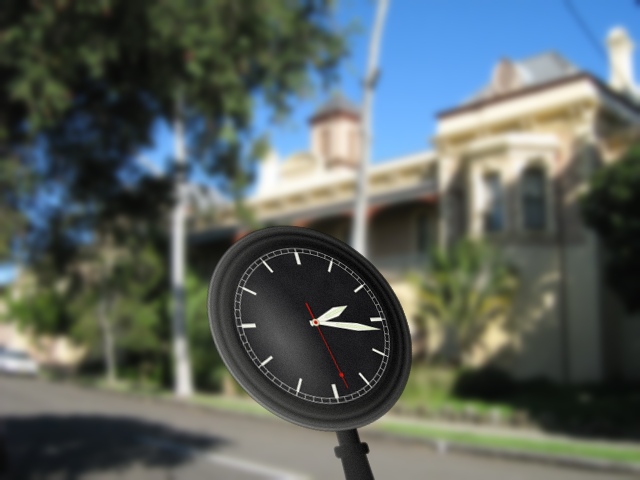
2:16:28
